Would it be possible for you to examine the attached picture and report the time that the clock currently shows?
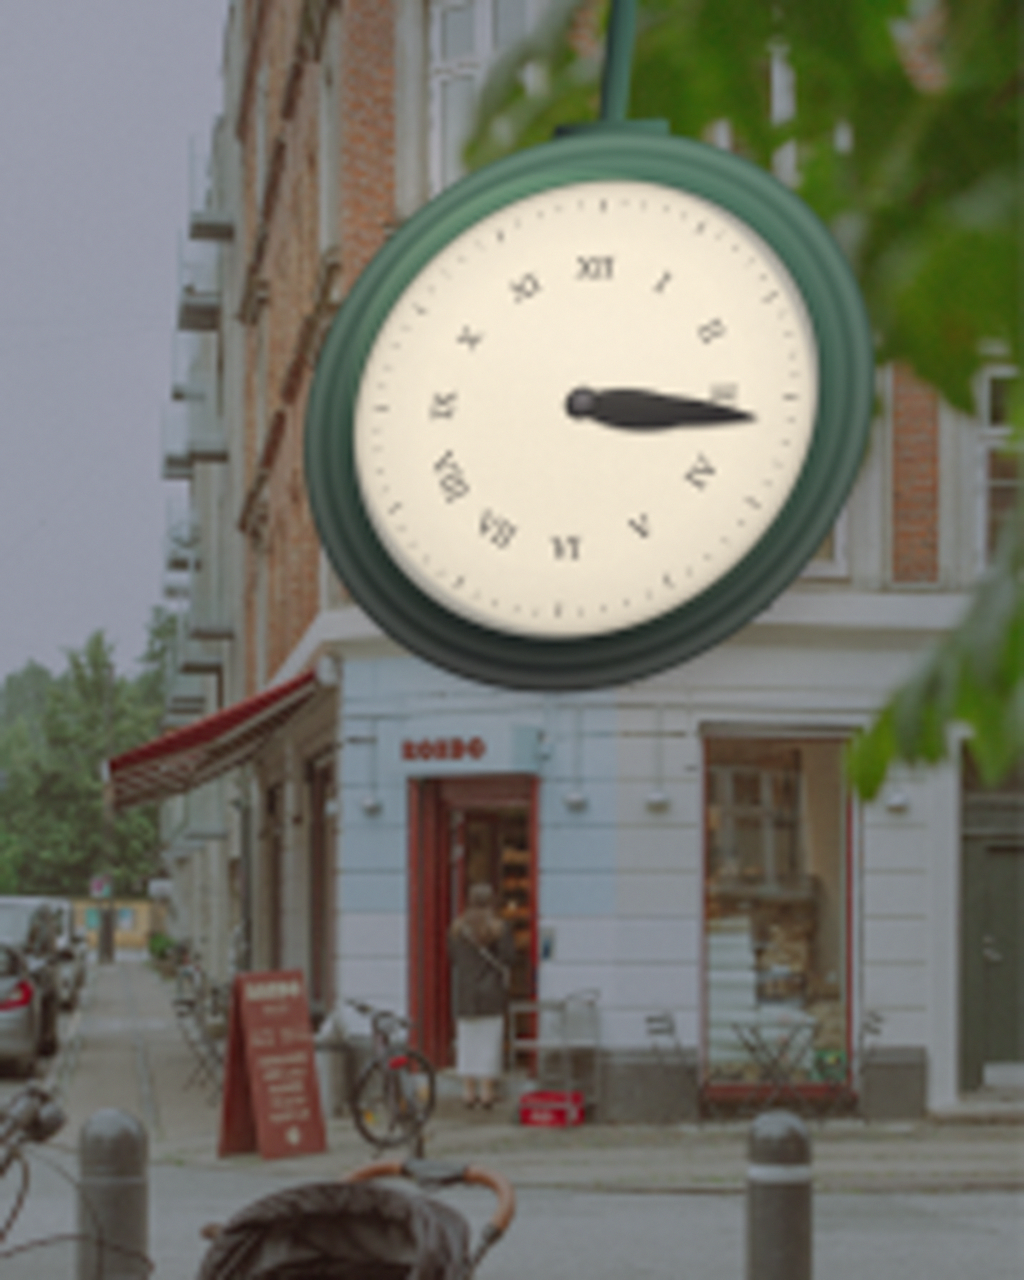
3:16
